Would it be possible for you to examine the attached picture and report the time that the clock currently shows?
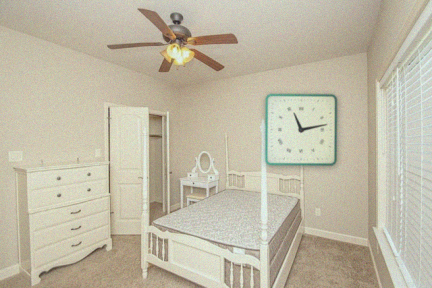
11:13
